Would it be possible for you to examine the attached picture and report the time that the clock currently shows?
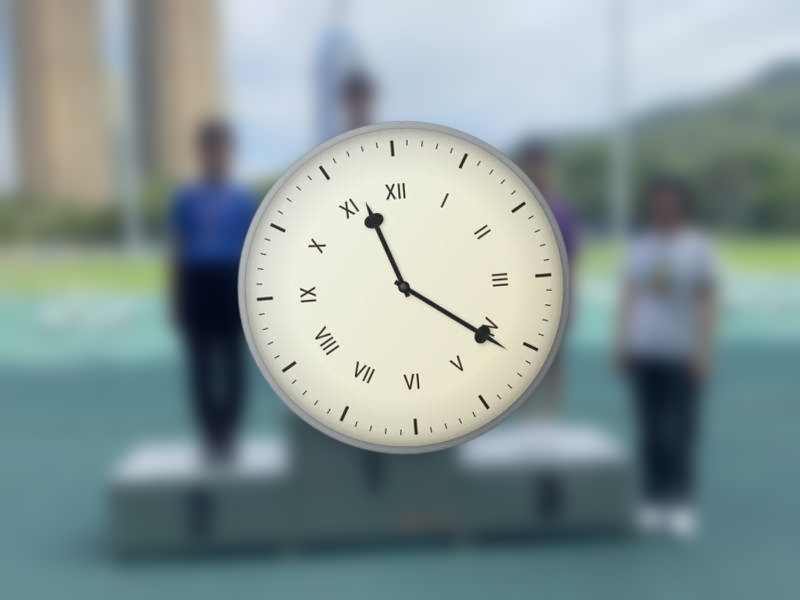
11:21
